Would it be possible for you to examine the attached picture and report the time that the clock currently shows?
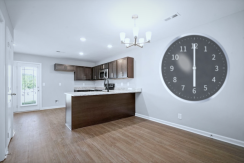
6:00
